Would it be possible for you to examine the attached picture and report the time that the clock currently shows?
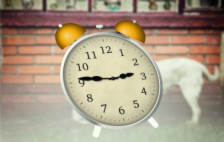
2:46
